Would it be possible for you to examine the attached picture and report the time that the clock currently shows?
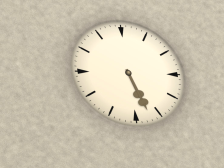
5:27
